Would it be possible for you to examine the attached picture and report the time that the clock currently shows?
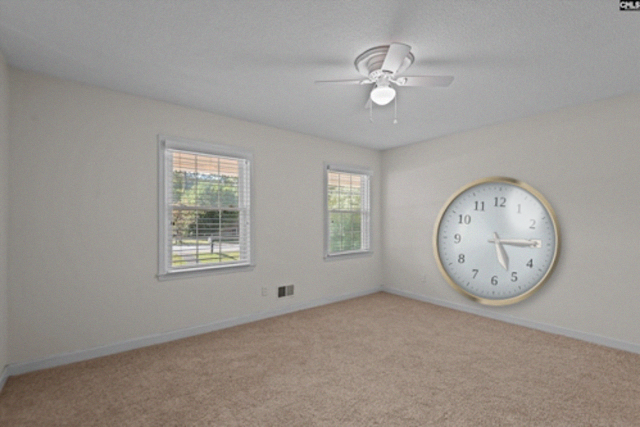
5:15
